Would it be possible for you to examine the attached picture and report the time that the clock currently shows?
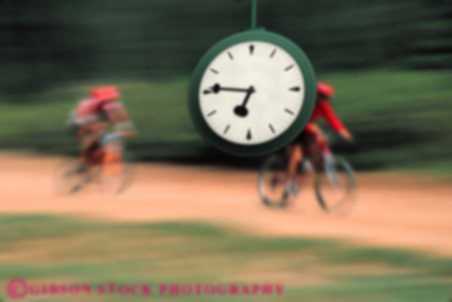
6:46
